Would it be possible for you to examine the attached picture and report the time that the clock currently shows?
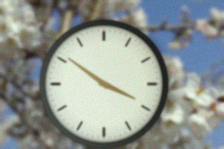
3:51
